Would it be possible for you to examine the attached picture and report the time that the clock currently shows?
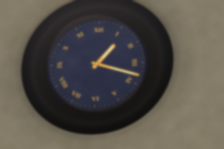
1:18
